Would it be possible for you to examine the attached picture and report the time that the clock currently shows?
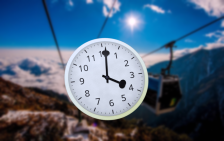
4:01
